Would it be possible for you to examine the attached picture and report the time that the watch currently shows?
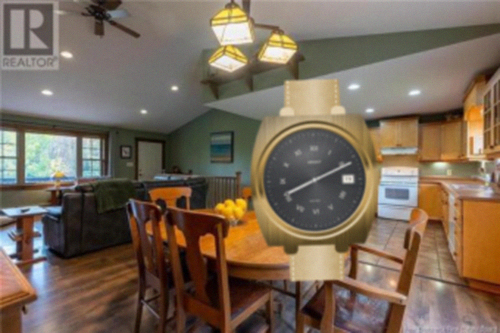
8:11
